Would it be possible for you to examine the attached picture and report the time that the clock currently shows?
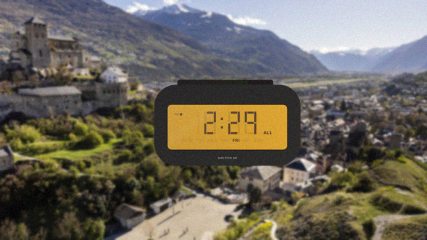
2:29
